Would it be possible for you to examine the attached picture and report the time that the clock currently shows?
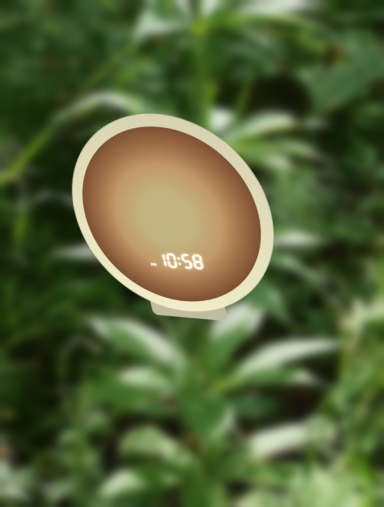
10:58
